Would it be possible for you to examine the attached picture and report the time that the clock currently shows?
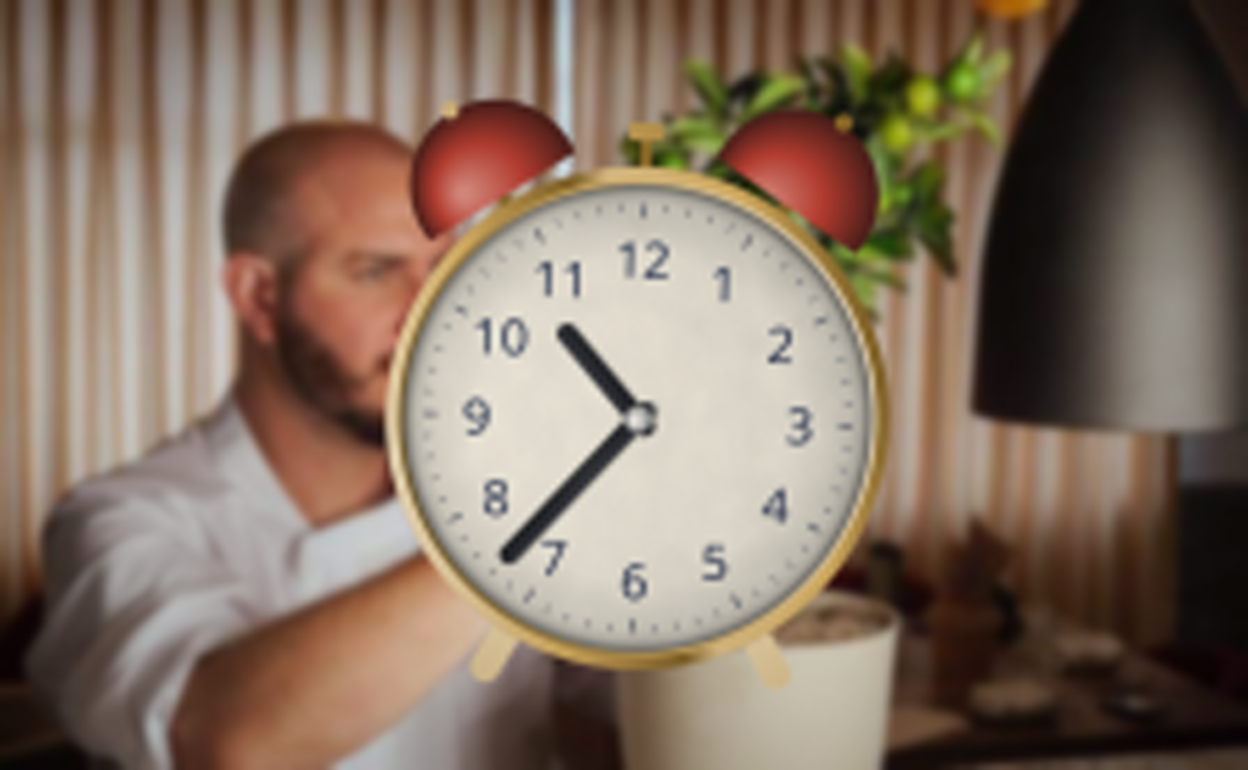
10:37
